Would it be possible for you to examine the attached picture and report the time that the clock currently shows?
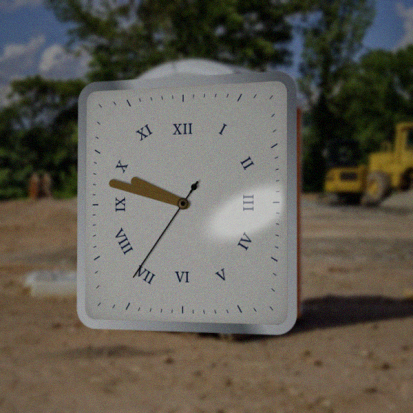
9:47:36
